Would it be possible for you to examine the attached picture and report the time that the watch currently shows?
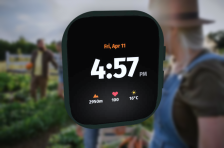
4:57
